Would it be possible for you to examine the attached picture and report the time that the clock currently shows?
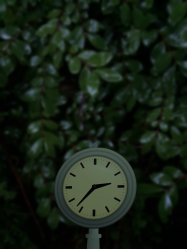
2:37
